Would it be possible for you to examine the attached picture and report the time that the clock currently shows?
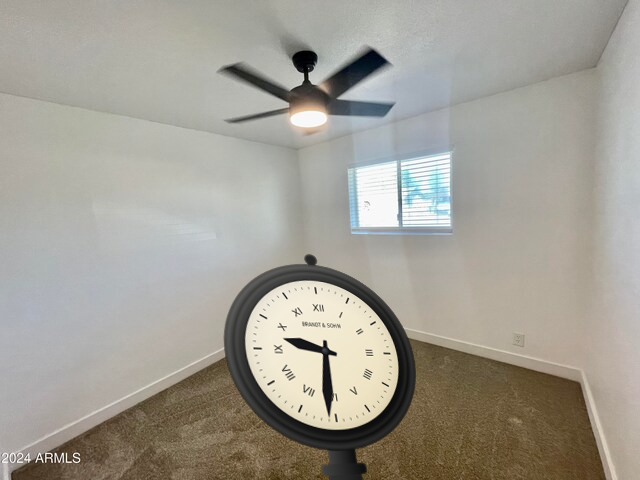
9:31
